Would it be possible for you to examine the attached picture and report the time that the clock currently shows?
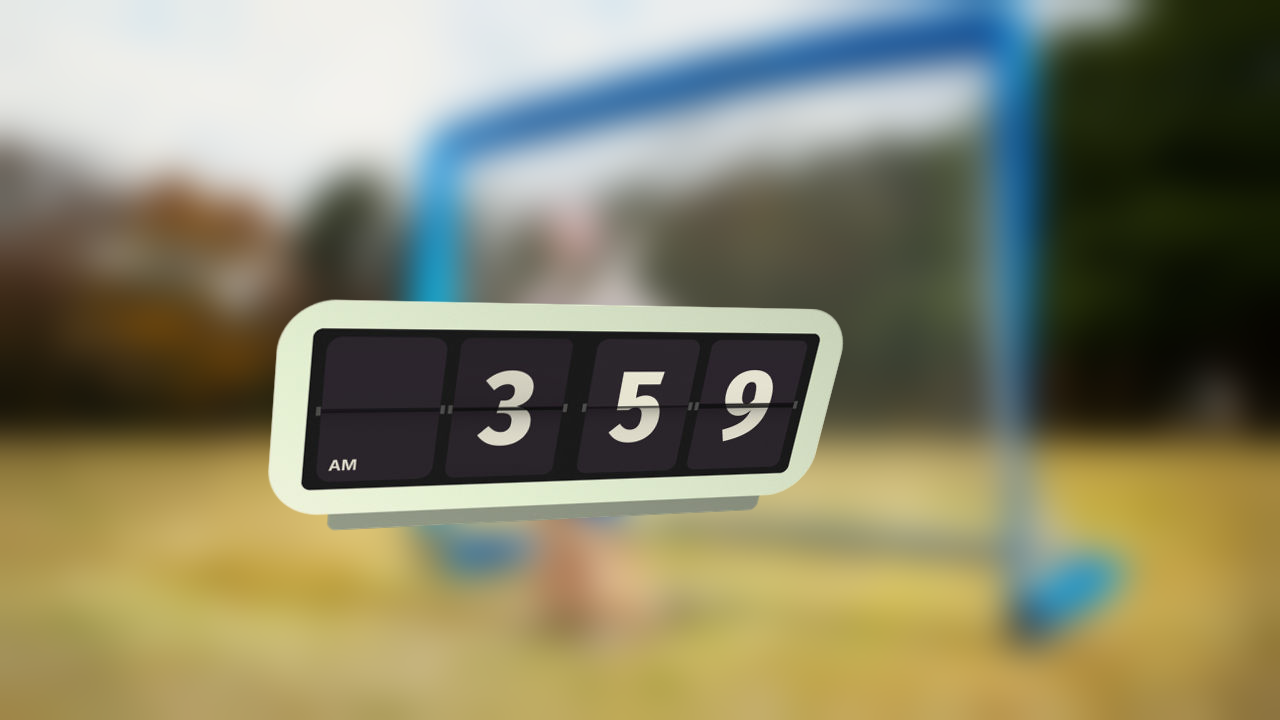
3:59
